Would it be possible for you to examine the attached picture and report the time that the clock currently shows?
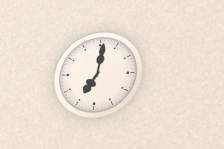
7:01
